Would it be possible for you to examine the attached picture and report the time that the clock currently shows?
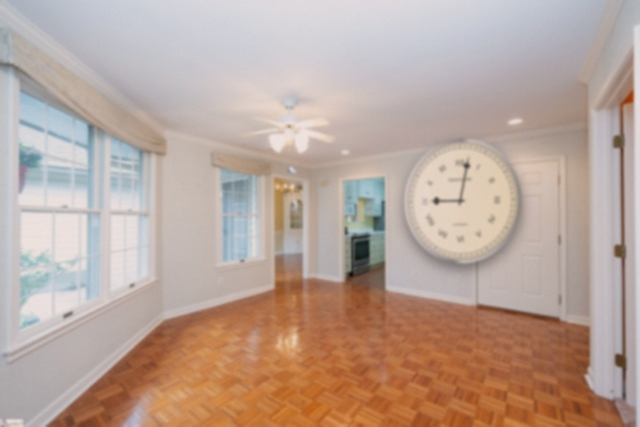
9:02
